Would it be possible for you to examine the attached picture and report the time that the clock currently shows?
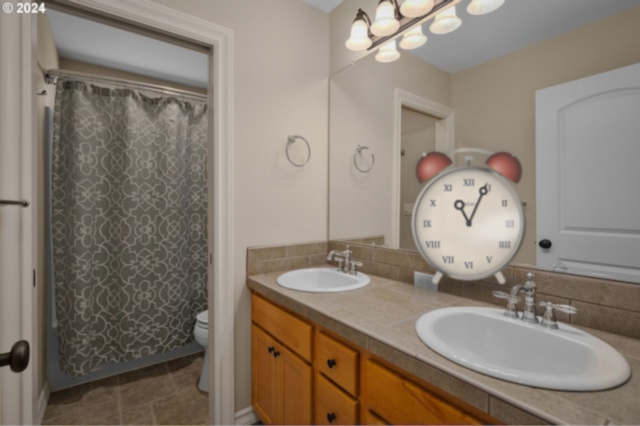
11:04
